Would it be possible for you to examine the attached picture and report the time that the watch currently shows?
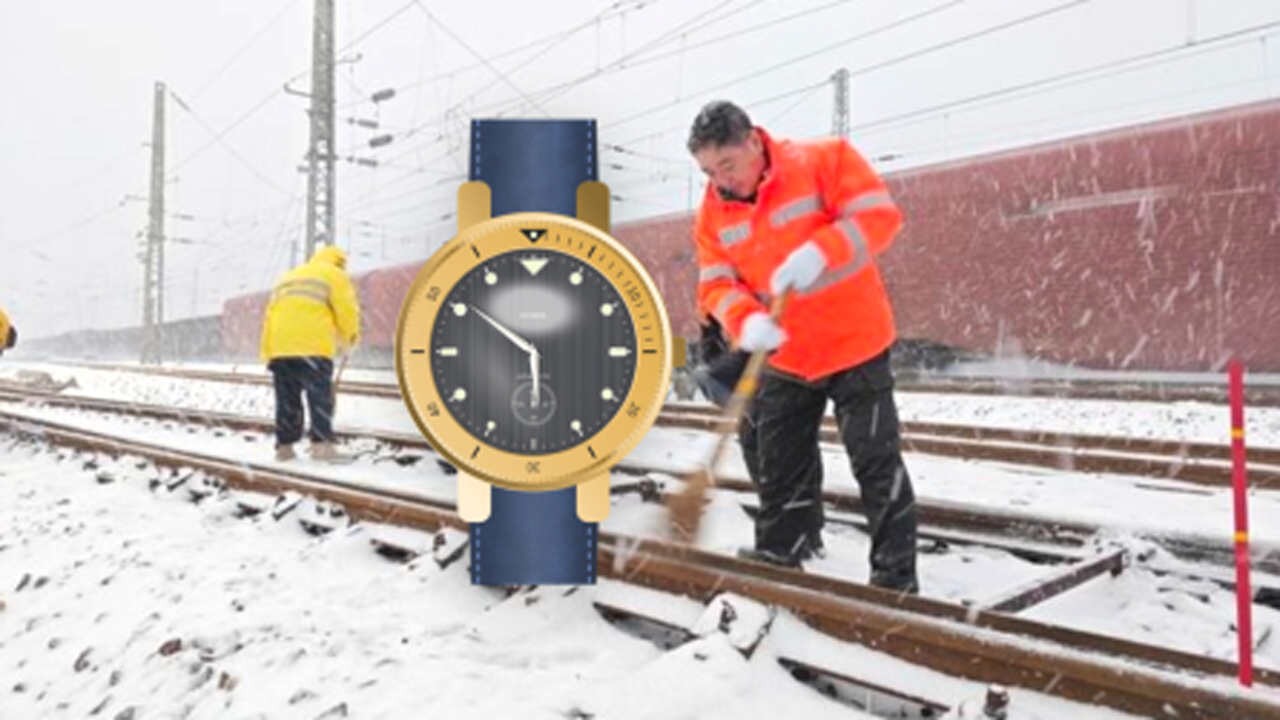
5:51
